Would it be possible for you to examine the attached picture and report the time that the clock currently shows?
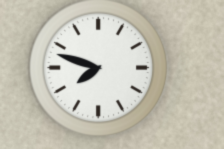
7:48
